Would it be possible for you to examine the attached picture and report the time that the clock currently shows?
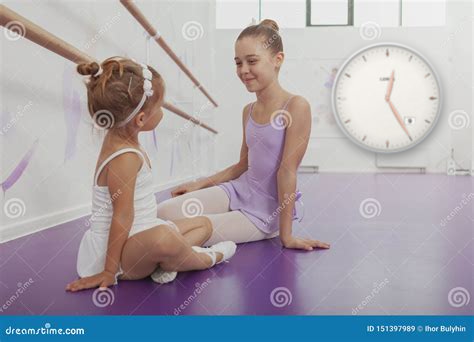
12:25
